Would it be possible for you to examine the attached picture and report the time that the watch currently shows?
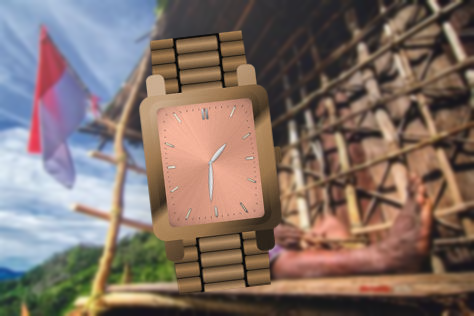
1:31
